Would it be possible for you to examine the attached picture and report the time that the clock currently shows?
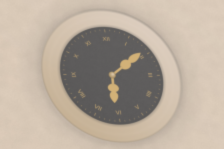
6:09
